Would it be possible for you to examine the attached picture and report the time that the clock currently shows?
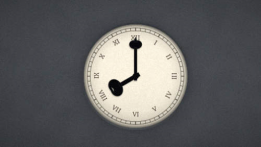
8:00
